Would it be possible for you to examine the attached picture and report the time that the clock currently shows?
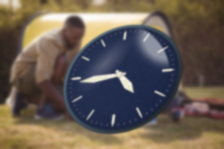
4:44
